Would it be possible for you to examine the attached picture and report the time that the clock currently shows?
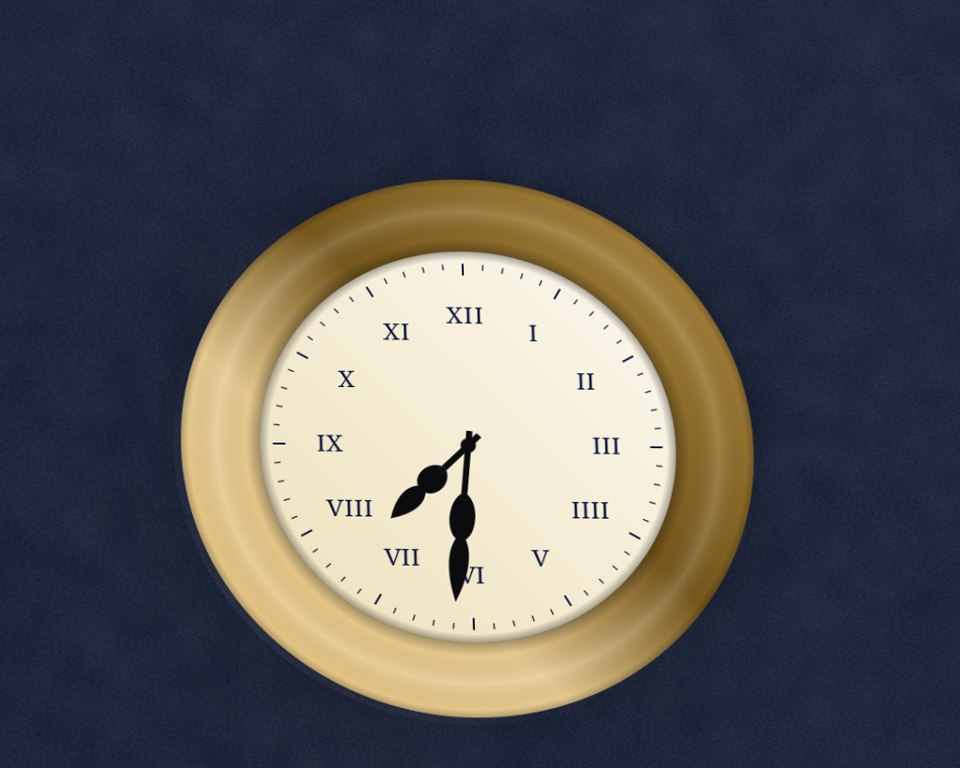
7:31
